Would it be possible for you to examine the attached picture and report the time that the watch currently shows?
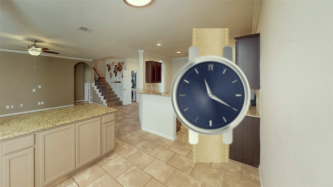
11:20
